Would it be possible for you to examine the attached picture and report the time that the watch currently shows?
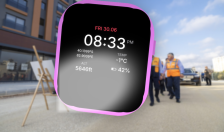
8:33
